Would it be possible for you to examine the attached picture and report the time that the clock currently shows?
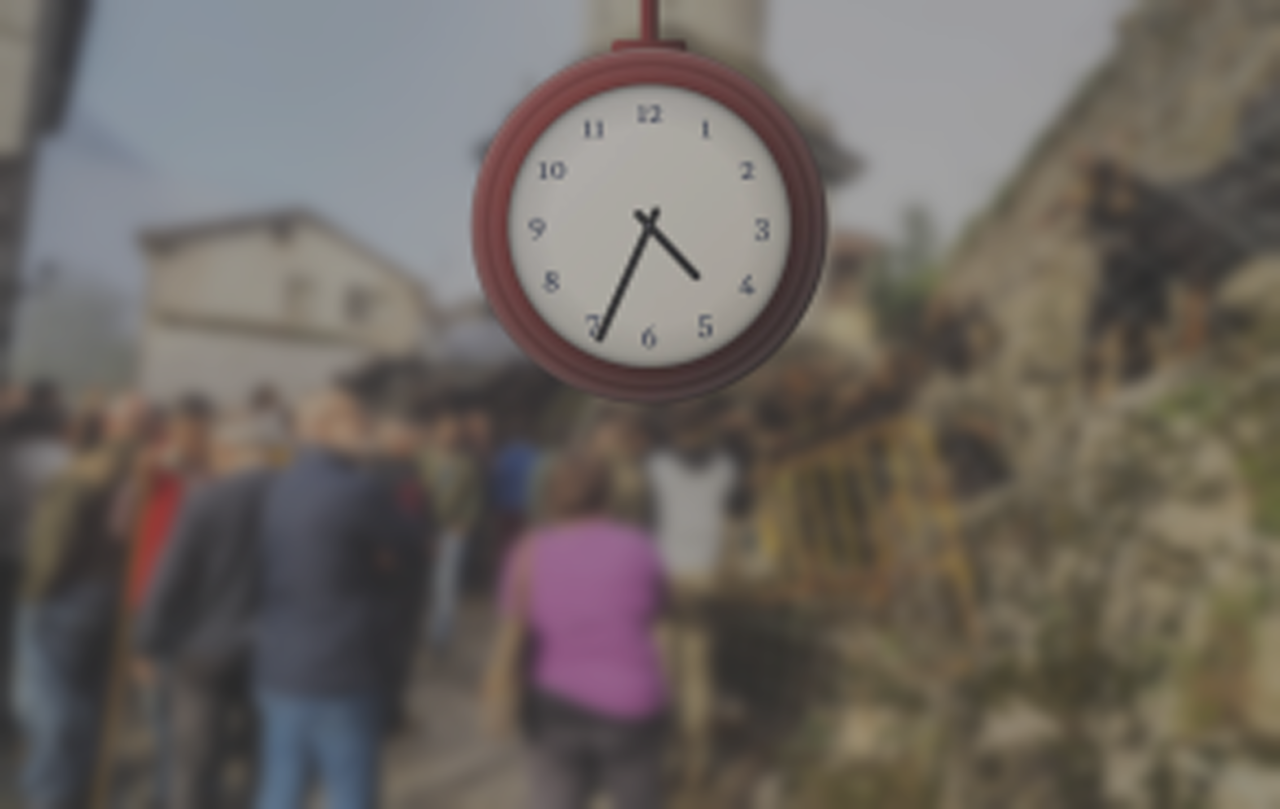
4:34
